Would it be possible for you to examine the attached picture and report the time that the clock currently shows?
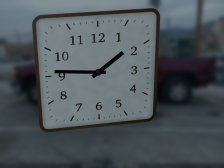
1:46
